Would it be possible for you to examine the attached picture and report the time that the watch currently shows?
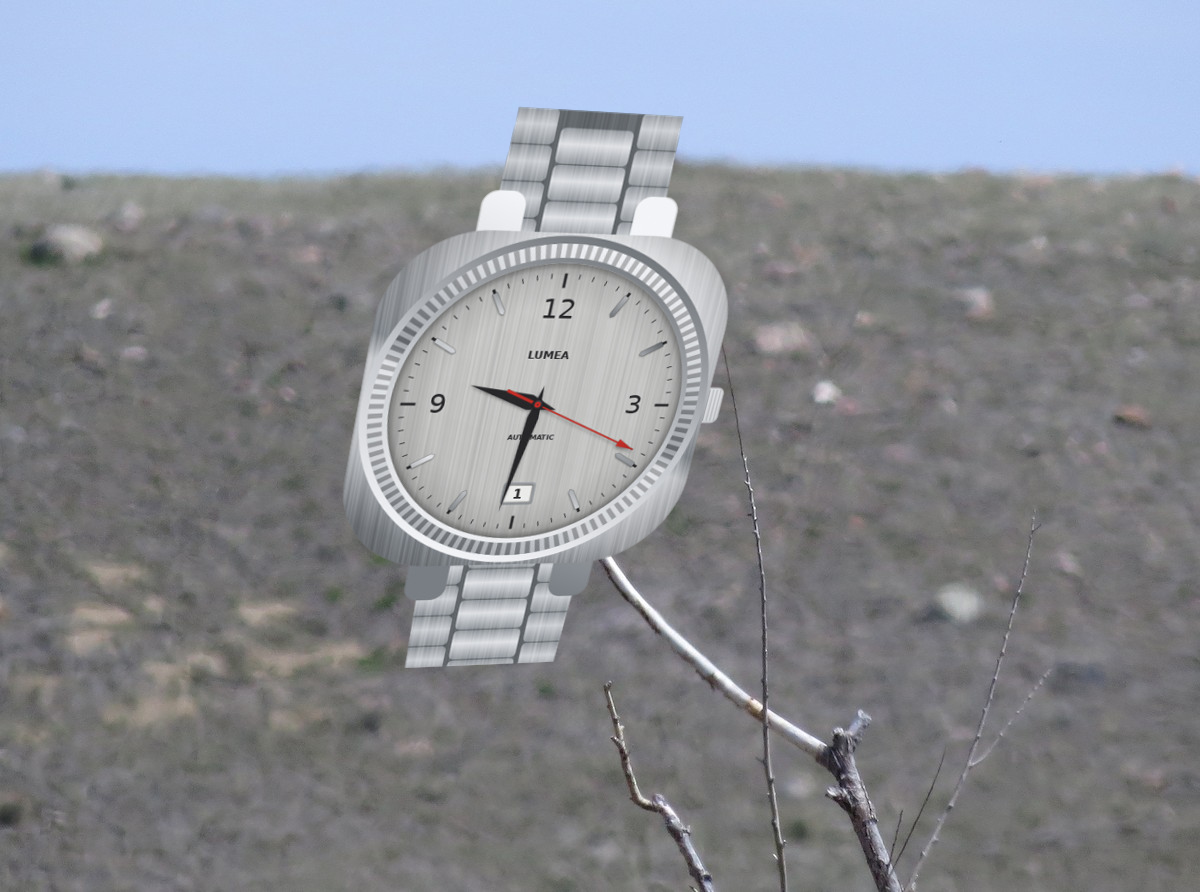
9:31:19
